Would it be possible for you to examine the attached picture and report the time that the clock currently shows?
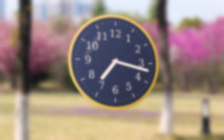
7:17
